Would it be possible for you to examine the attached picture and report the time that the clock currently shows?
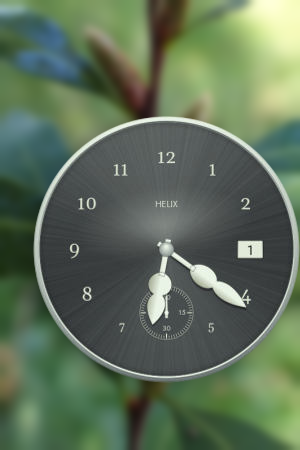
6:21
